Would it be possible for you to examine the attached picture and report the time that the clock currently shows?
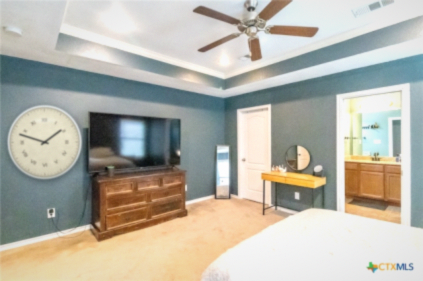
1:48
